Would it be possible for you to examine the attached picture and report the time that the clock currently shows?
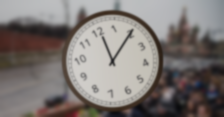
12:10
